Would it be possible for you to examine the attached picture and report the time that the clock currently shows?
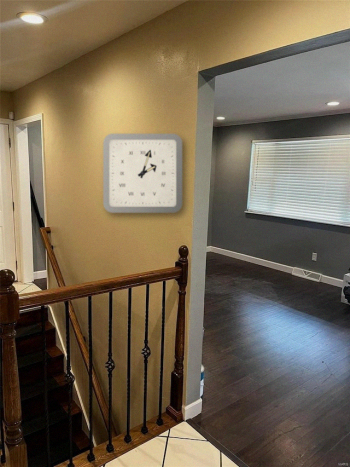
2:03
